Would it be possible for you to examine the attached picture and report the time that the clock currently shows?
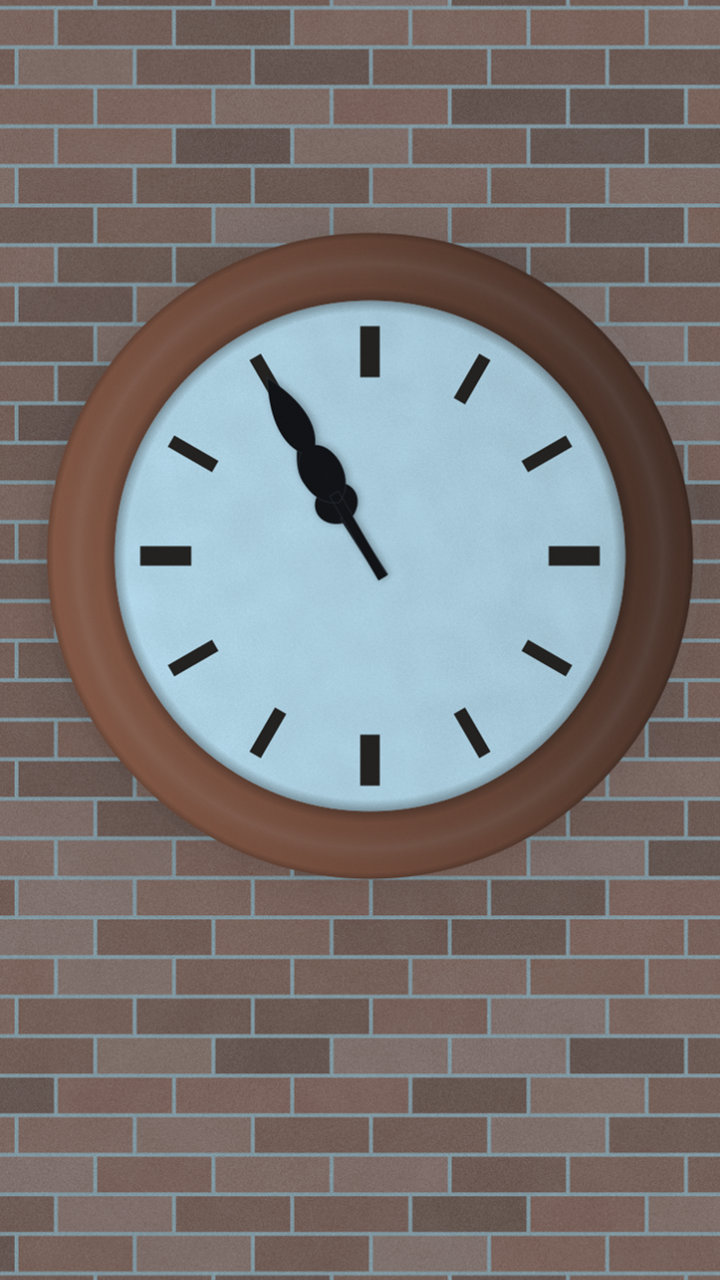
10:55
